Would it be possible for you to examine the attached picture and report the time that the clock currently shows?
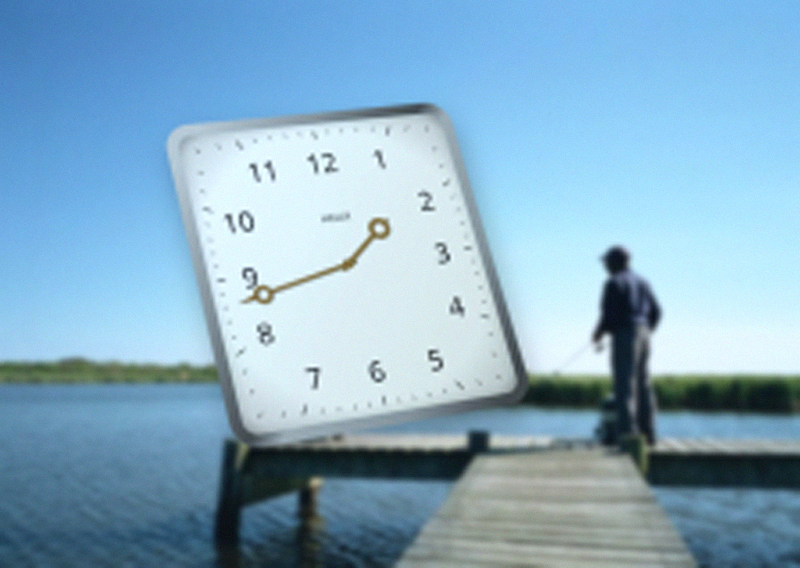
1:43
